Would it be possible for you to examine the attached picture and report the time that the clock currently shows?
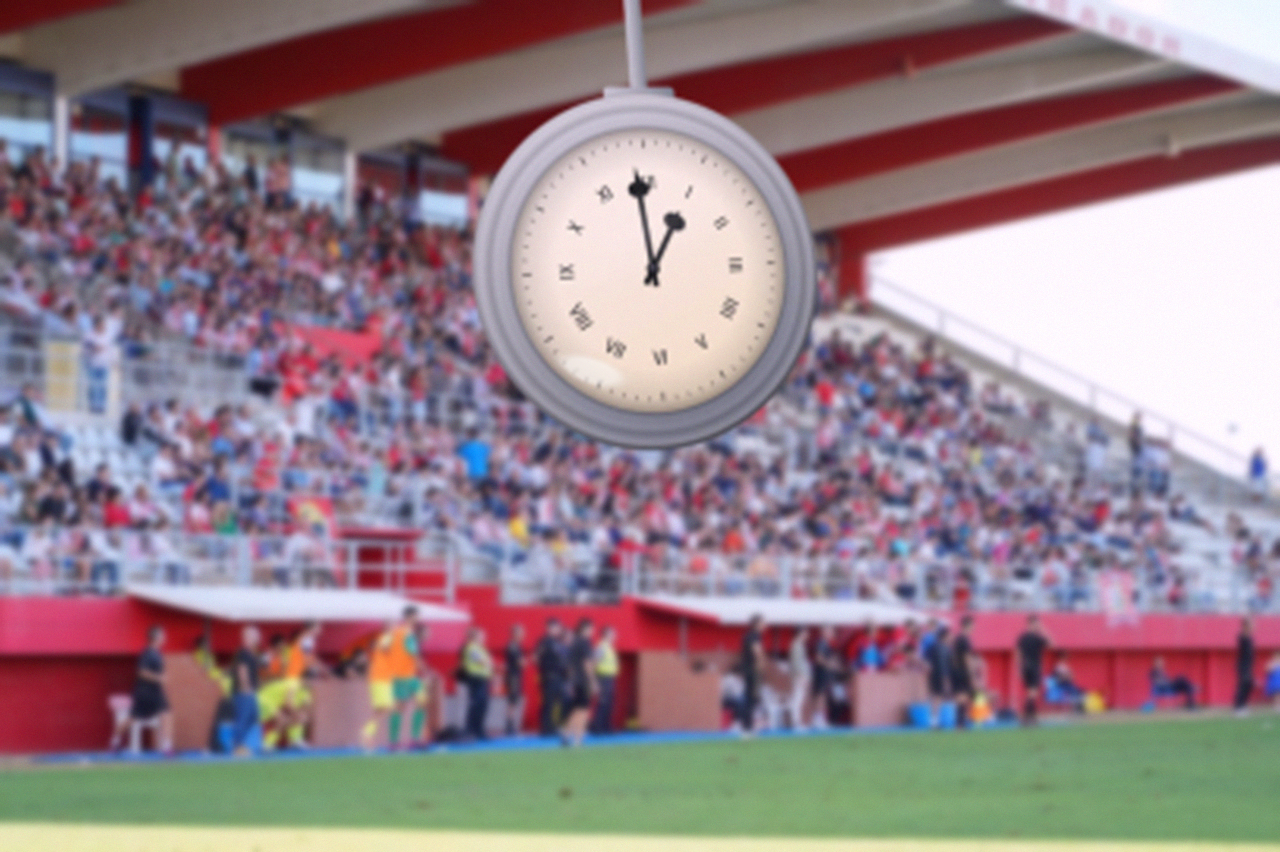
12:59
